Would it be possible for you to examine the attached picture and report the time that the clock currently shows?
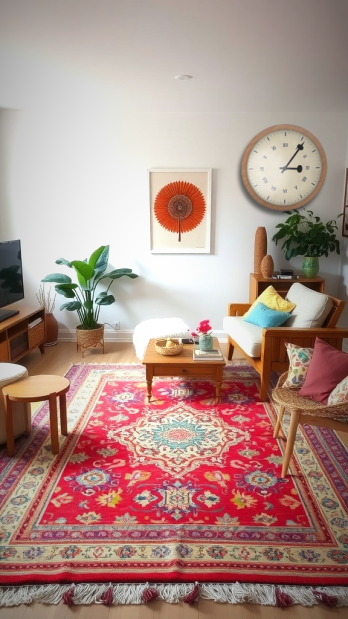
3:06
